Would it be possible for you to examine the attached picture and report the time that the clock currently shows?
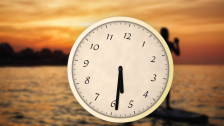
5:29
